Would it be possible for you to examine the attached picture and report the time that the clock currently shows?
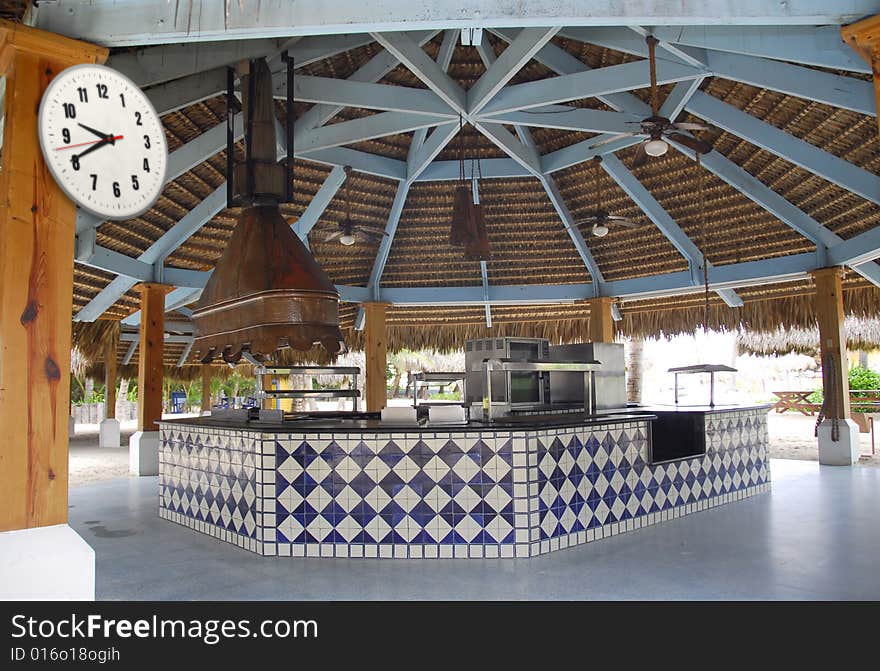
9:40:43
